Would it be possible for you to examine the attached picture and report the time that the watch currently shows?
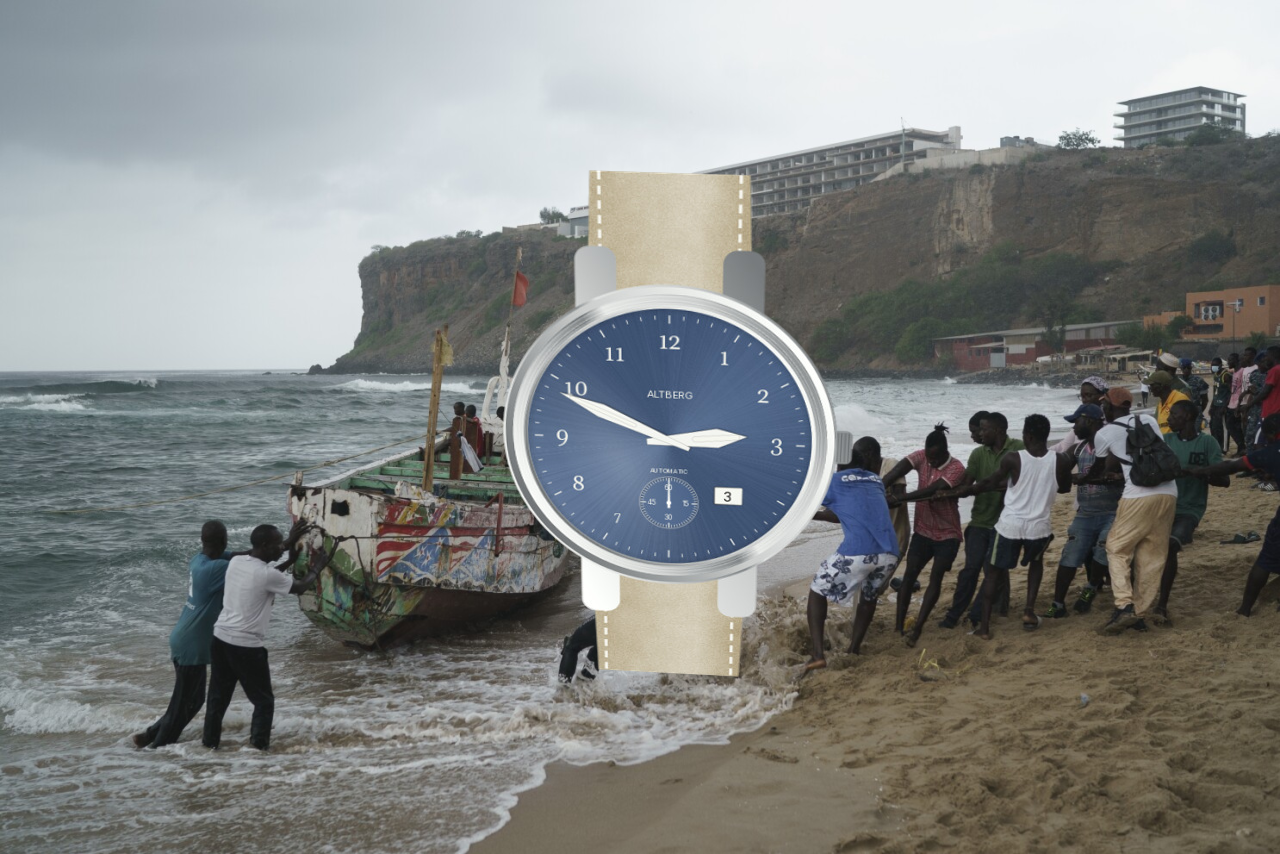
2:49
